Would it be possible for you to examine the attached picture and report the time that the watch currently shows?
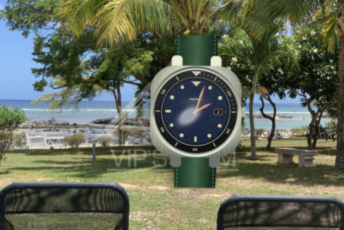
2:03
